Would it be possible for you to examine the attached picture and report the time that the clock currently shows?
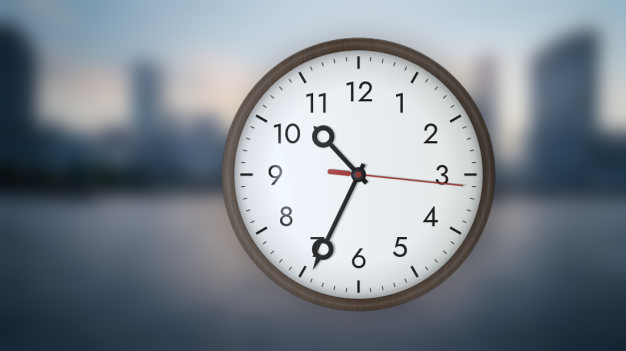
10:34:16
